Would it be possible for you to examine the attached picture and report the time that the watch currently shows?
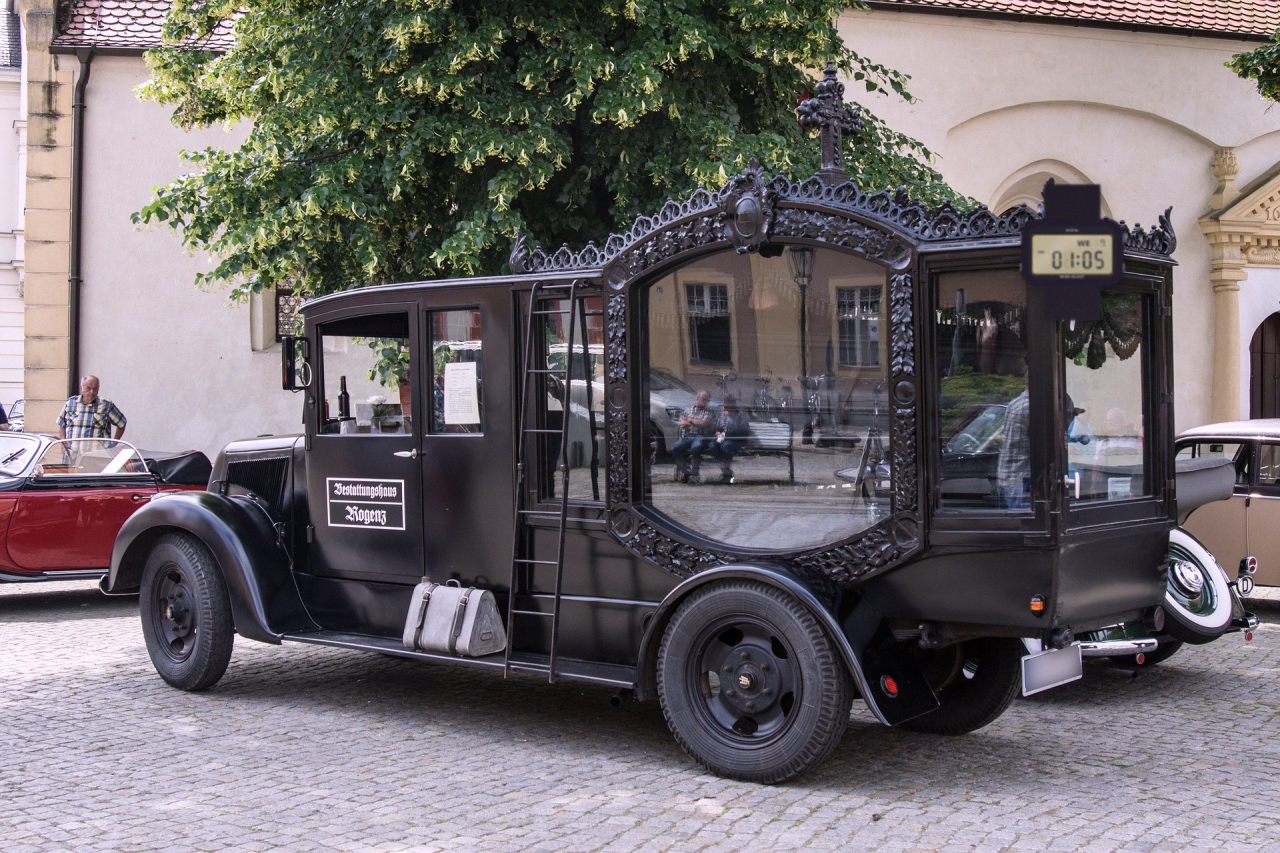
1:05
